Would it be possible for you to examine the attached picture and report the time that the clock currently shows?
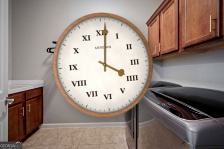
4:01
